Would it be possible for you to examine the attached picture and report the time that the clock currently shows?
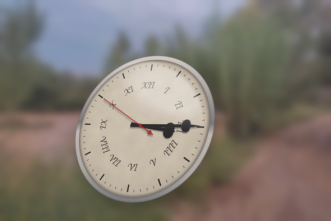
3:14:50
